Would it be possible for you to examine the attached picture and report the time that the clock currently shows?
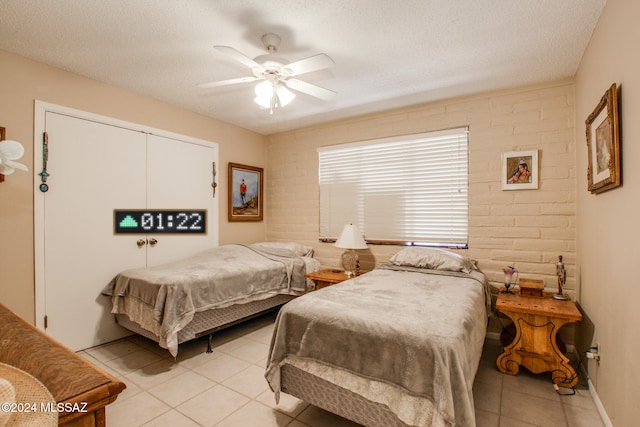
1:22
